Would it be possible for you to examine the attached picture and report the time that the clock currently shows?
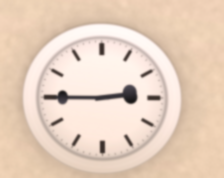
2:45
